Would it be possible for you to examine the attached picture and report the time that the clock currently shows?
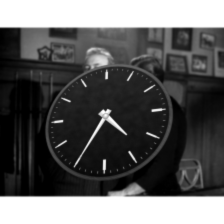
4:35
